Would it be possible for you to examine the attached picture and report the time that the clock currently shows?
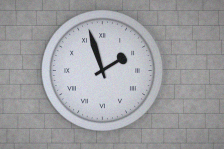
1:57
